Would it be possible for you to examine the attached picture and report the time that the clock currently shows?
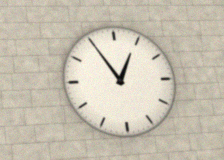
12:55
